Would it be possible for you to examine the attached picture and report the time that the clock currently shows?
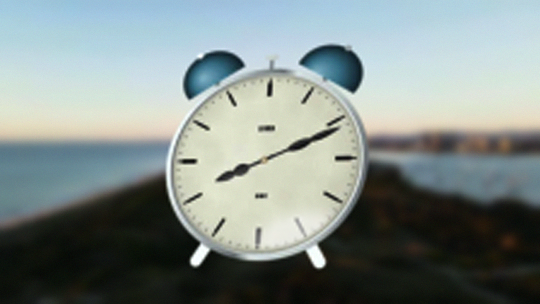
8:11
